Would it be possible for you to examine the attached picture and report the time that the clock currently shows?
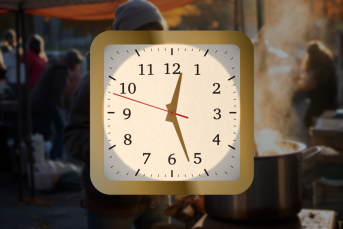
12:26:48
